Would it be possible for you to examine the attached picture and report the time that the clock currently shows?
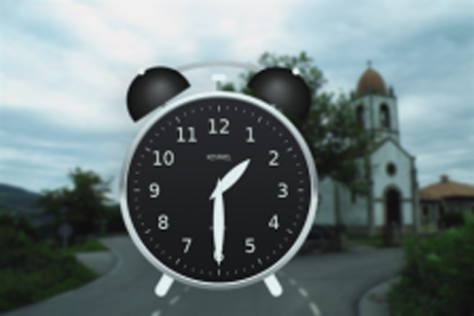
1:30
